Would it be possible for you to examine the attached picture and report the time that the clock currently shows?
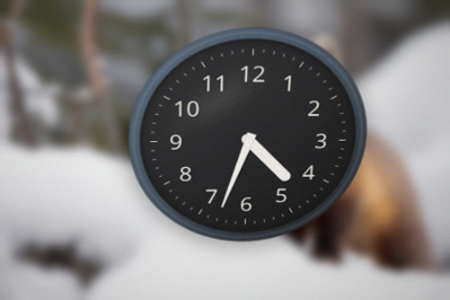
4:33
